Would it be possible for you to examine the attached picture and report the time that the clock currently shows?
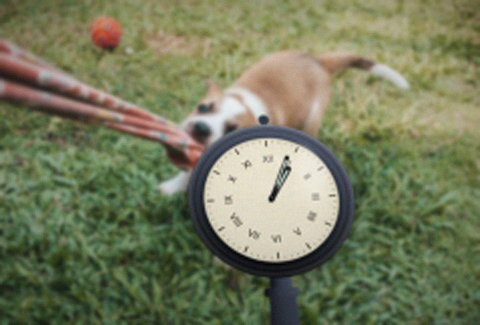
1:04
